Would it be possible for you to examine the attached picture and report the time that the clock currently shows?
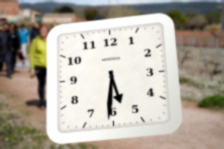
5:31
